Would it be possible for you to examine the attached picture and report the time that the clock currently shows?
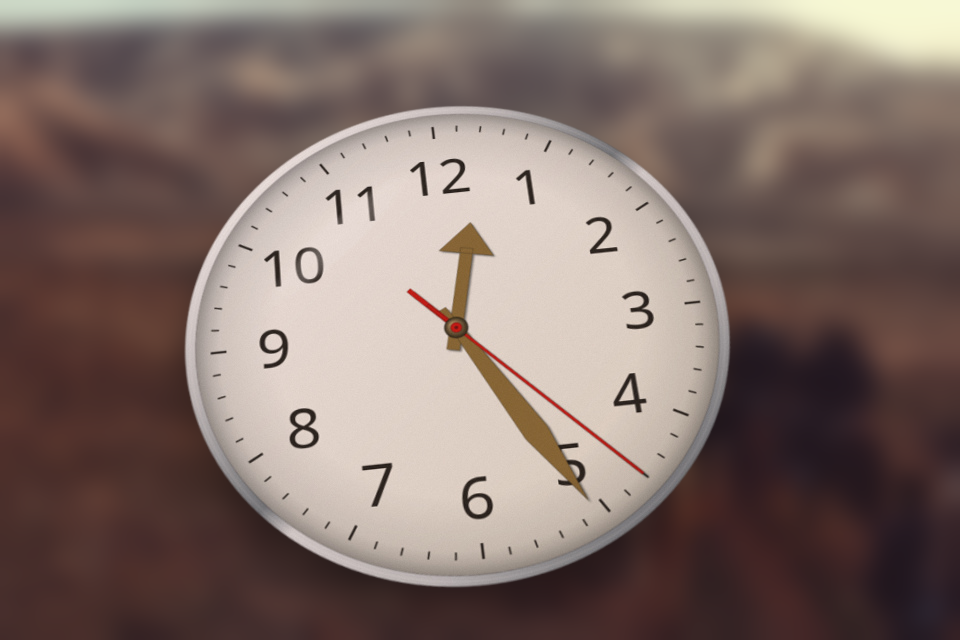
12:25:23
